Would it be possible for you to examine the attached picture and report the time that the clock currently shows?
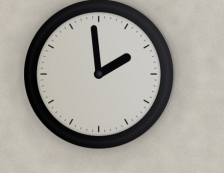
1:59
